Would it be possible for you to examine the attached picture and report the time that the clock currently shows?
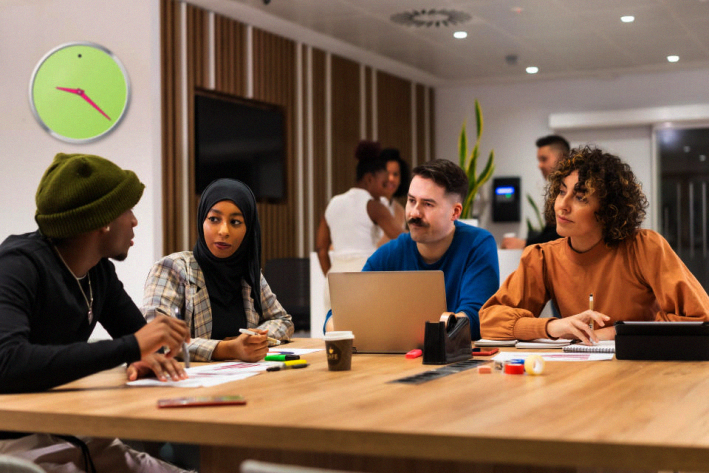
9:22
